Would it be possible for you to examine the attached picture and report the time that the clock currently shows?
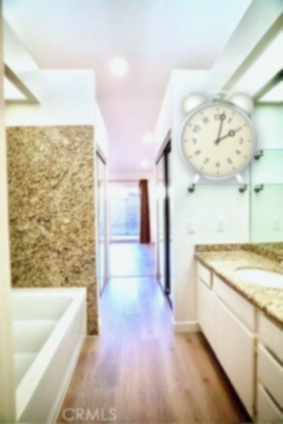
2:02
